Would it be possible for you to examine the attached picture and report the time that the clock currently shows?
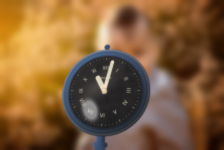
11:02
